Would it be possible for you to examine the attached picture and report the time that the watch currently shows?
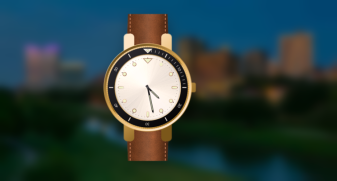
4:28
